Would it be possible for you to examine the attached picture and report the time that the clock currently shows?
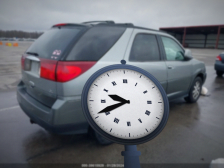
9:41
